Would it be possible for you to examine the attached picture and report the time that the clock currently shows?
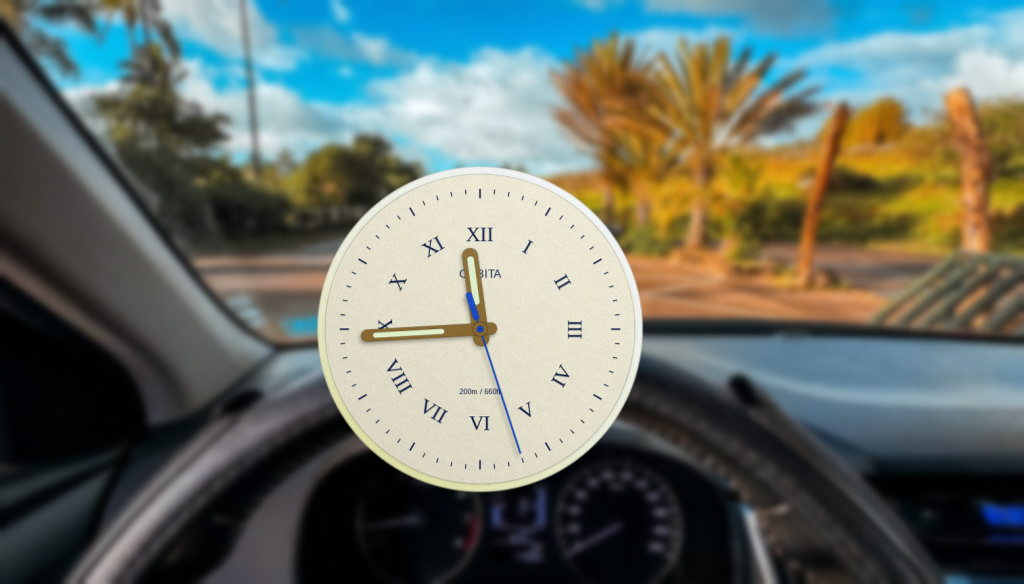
11:44:27
